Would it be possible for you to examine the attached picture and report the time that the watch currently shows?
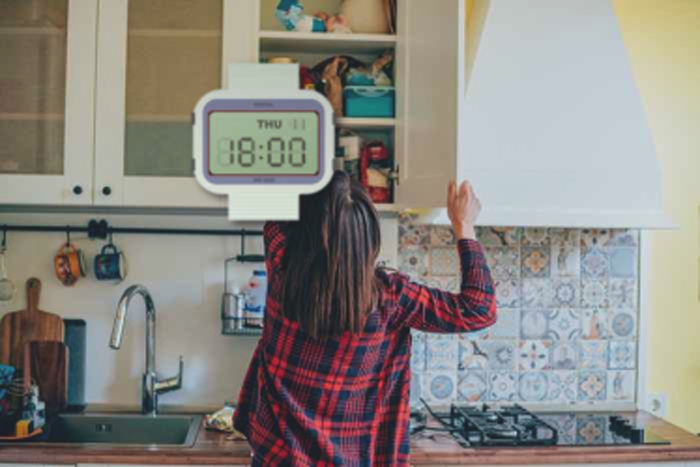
18:00
